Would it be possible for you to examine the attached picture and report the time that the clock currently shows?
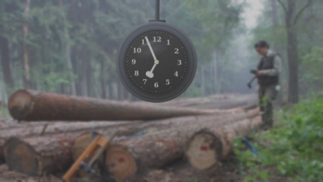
6:56
